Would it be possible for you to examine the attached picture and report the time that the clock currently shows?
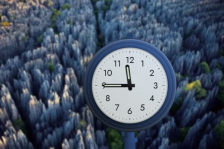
11:45
